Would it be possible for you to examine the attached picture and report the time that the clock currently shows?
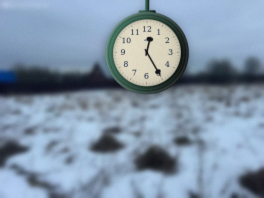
12:25
